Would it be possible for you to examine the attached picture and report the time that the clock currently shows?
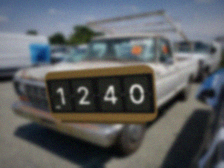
12:40
